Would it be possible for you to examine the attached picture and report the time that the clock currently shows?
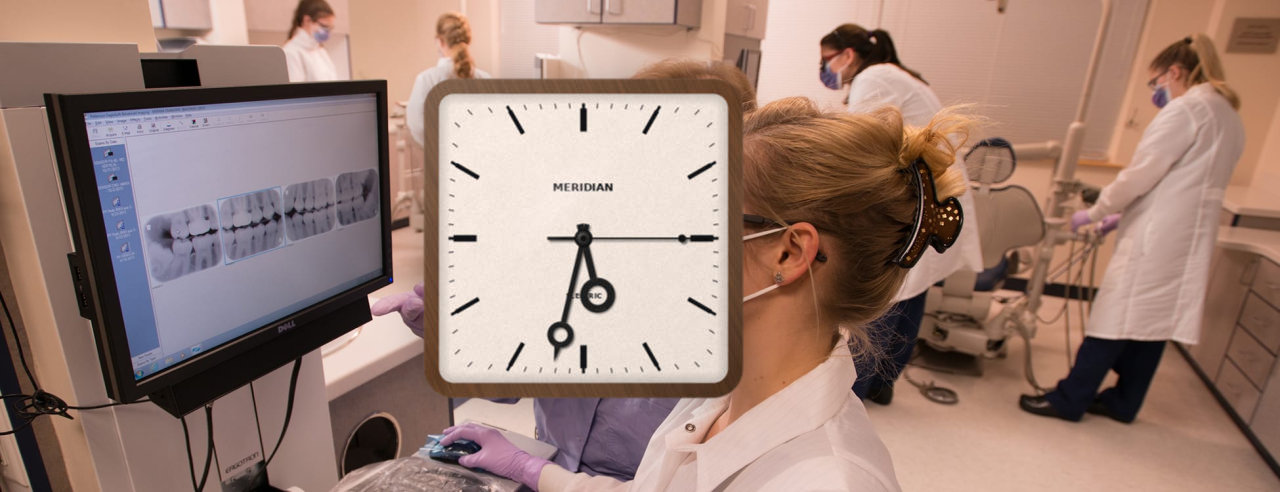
5:32:15
